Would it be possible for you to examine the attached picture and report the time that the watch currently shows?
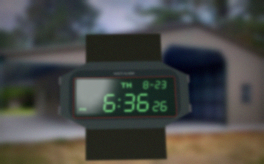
6:36
